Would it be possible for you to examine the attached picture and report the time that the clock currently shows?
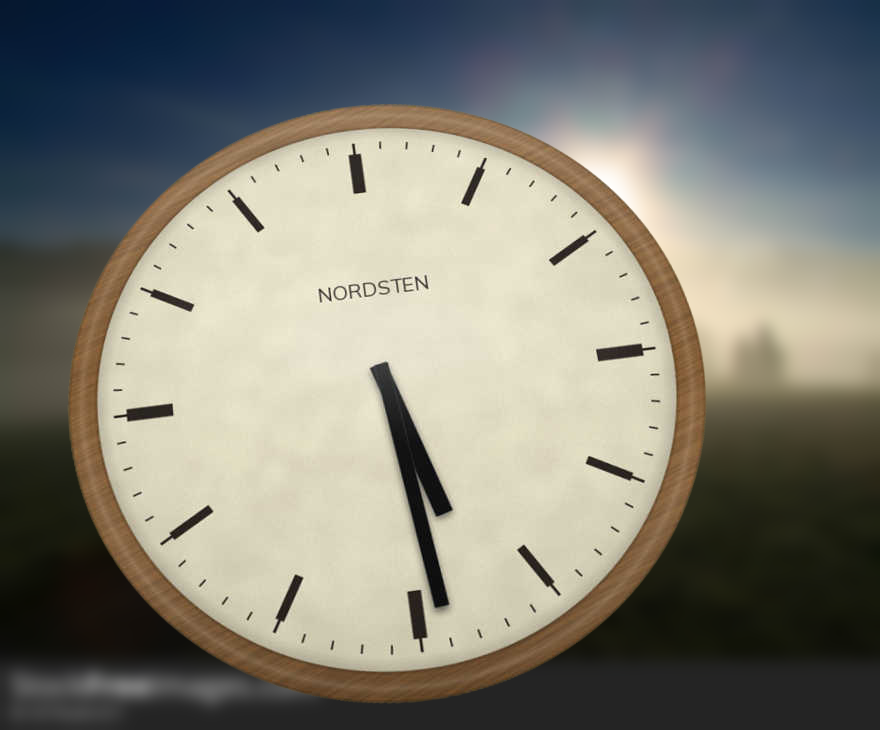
5:29
